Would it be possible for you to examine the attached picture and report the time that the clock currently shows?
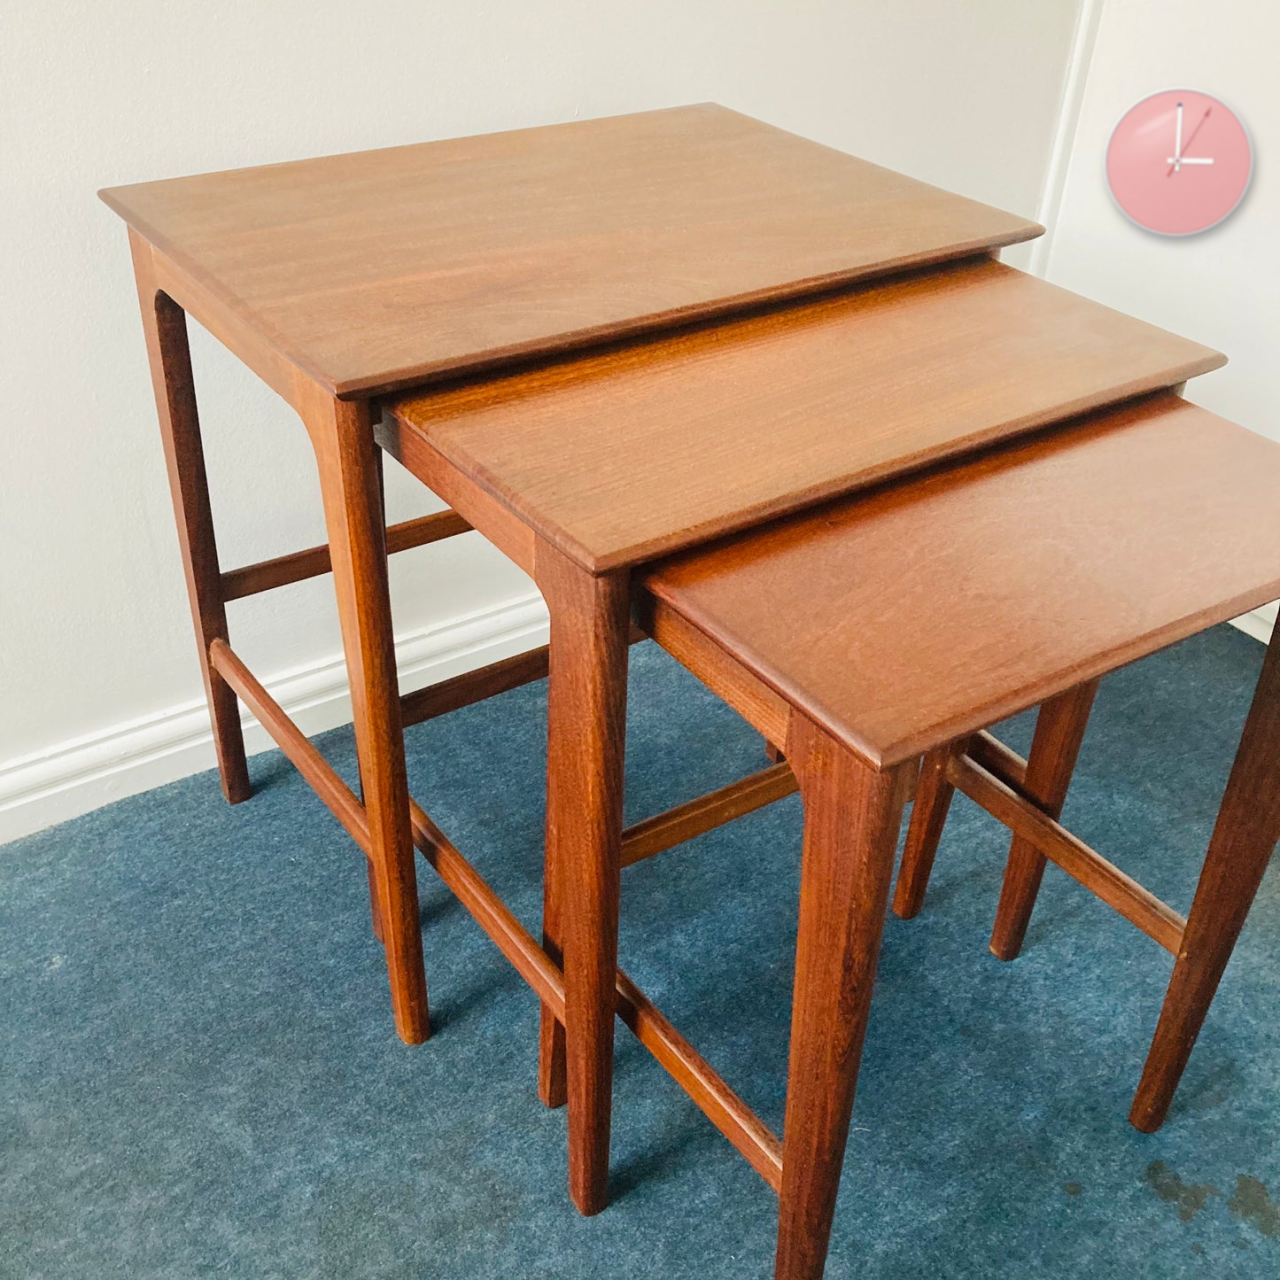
3:00:05
